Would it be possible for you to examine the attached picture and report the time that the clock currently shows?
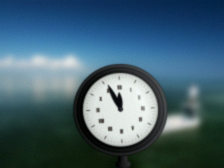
11:56
